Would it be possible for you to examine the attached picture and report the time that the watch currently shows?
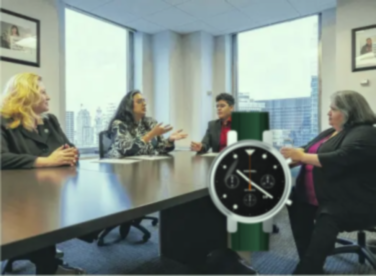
10:21
